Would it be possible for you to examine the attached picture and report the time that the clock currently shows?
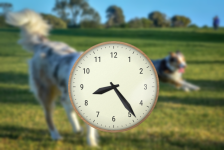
8:24
